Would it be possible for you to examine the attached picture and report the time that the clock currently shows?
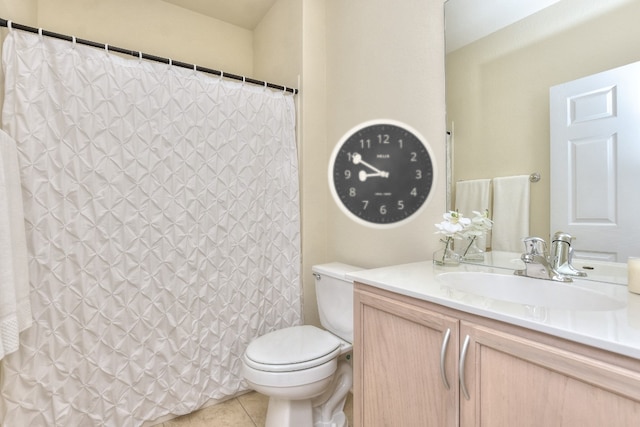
8:50
